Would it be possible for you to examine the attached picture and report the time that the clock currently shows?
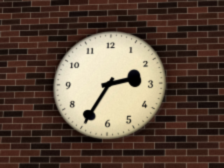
2:35
